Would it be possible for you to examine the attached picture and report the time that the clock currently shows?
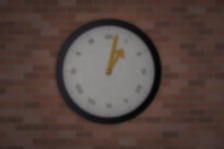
1:02
